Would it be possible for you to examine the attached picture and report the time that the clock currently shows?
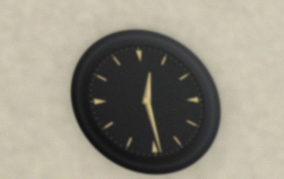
12:29
